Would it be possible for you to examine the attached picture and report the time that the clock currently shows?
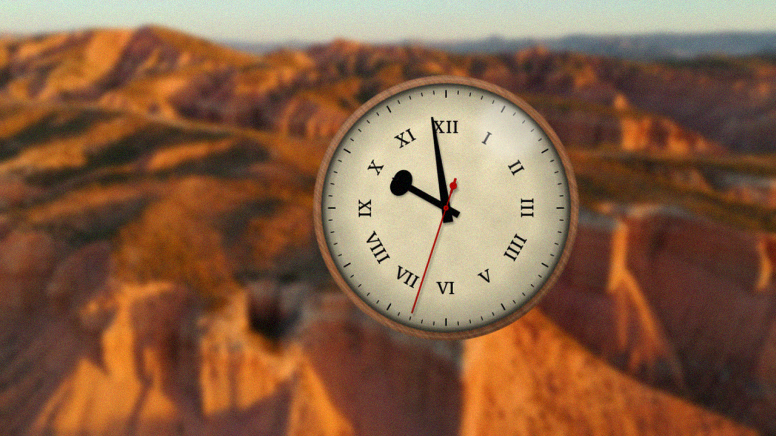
9:58:33
